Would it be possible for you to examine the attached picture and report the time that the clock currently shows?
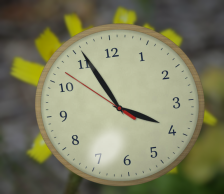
3:55:52
